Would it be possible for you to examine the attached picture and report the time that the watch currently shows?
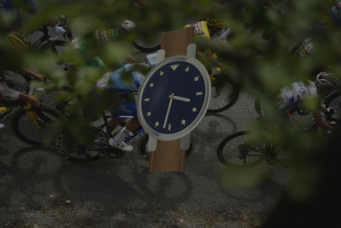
3:32
